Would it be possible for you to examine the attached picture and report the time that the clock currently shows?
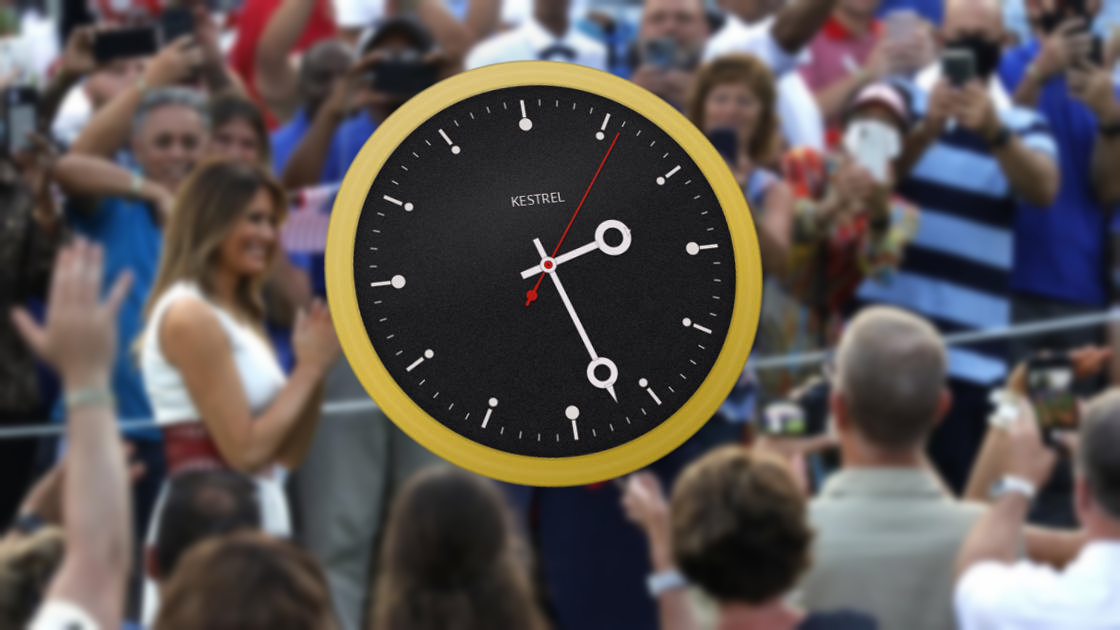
2:27:06
